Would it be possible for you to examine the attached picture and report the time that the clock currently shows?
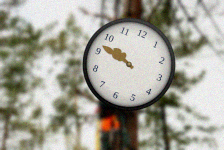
9:47
